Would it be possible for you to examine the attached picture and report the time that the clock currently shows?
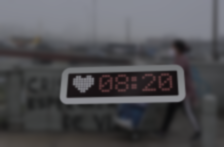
8:20
